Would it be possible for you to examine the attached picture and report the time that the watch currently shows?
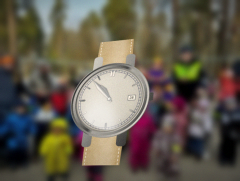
10:53
